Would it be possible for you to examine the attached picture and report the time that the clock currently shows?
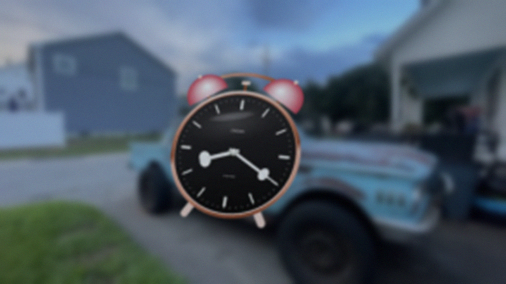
8:20
